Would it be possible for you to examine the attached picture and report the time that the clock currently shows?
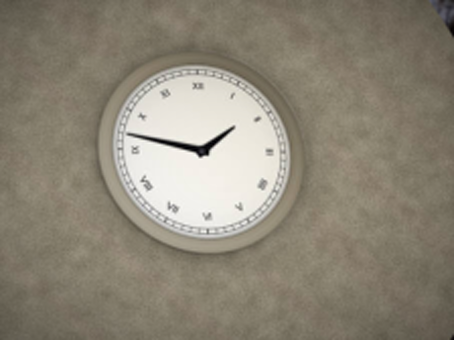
1:47
